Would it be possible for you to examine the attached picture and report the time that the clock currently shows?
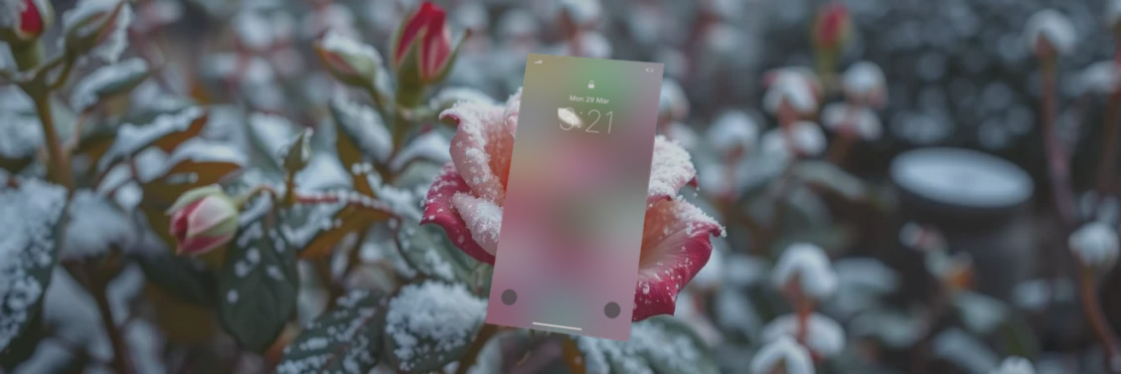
3:21
